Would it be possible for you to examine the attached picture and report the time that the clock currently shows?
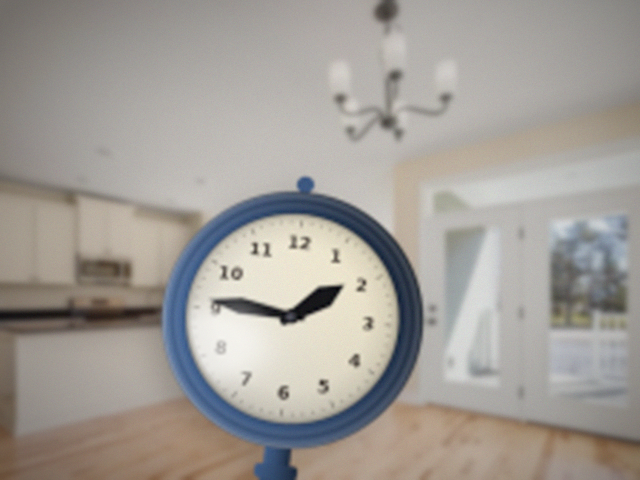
1:46
